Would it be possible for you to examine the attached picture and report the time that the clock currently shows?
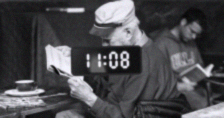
11:08
